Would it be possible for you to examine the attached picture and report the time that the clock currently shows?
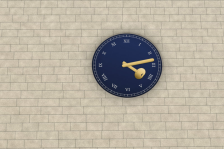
4:13
